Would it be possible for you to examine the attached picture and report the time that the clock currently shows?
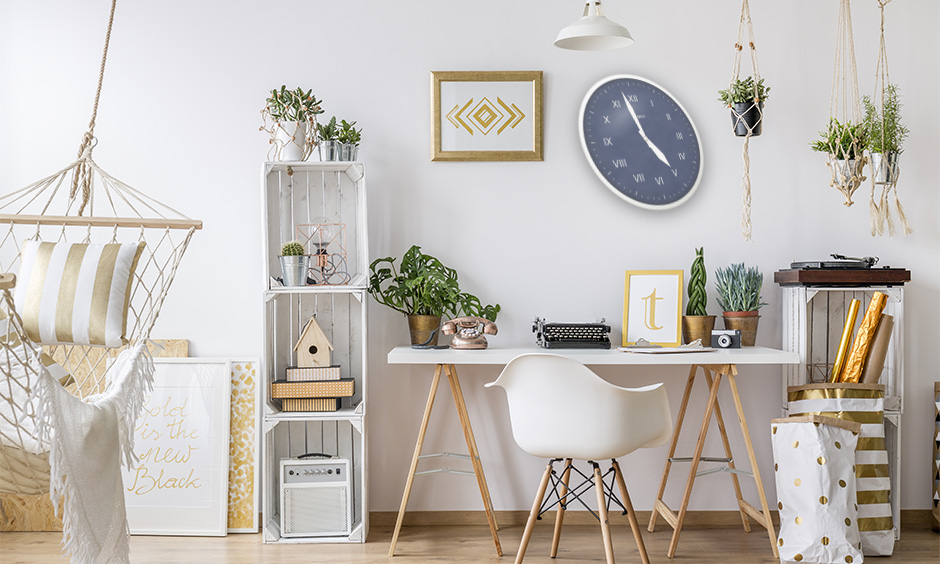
4:58
